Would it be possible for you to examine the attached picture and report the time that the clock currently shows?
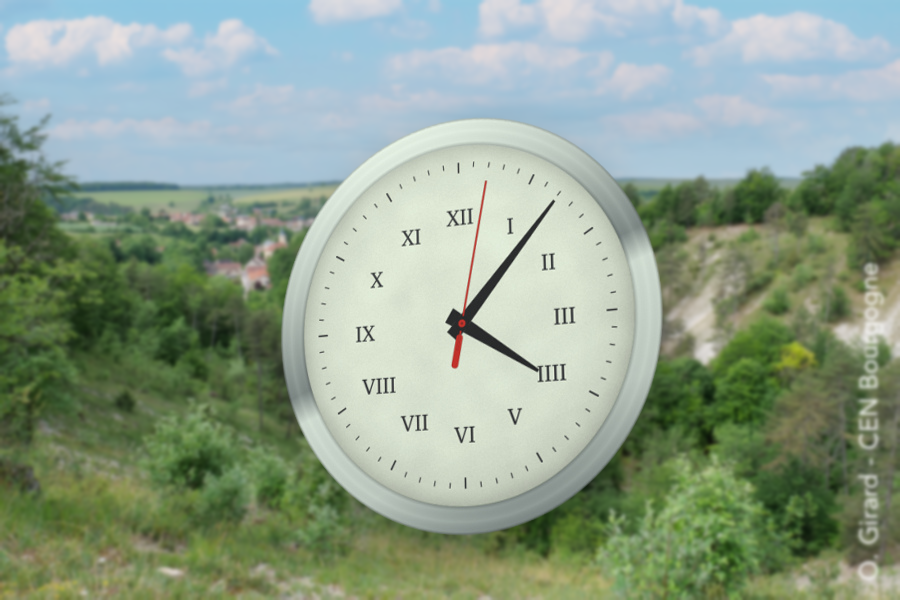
4:07:02
